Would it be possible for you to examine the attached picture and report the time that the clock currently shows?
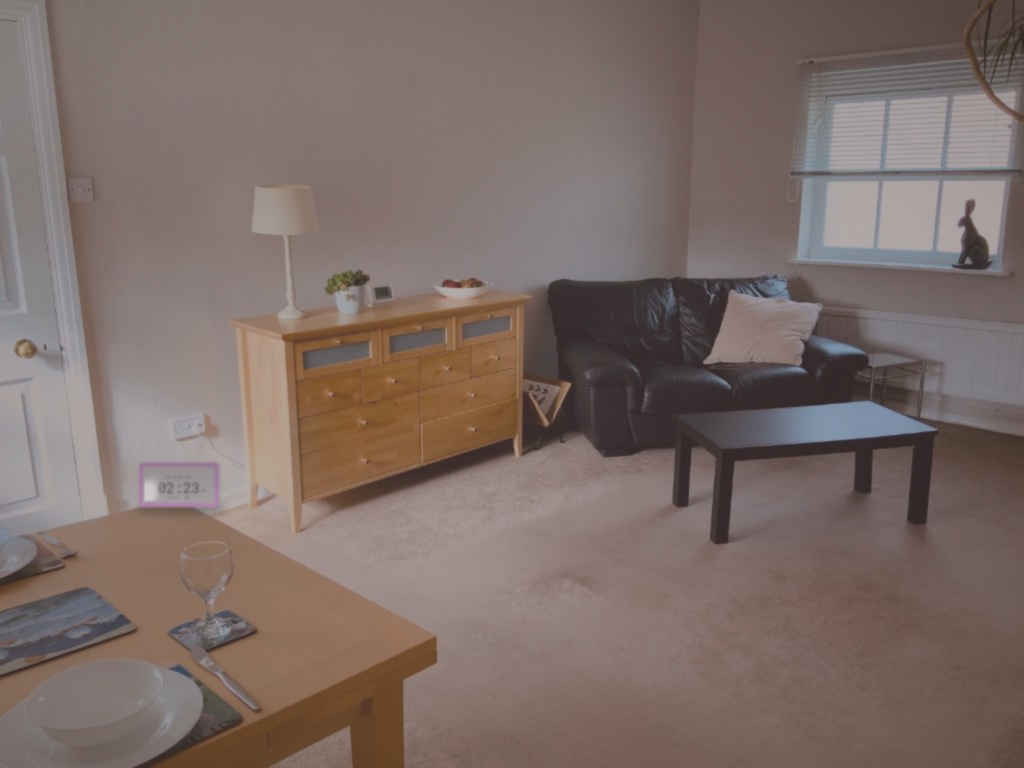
2:23
